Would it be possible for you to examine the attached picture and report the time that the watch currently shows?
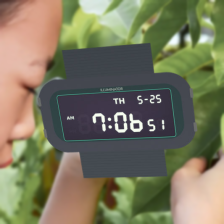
7:06:51
